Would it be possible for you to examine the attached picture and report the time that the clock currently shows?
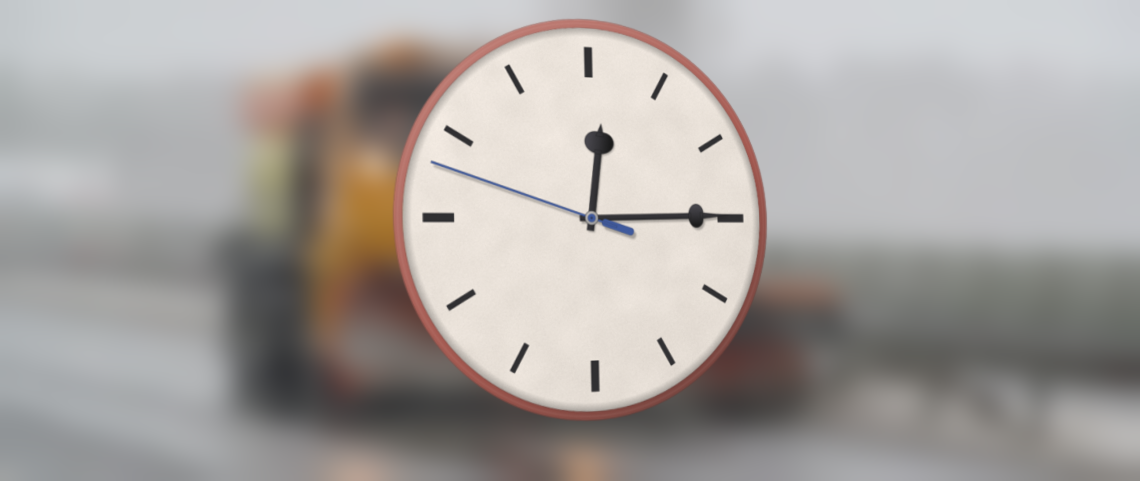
12:14:48
